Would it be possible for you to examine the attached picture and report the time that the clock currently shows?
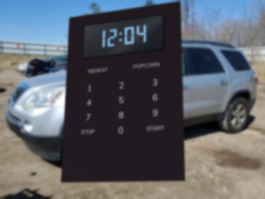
12:04
